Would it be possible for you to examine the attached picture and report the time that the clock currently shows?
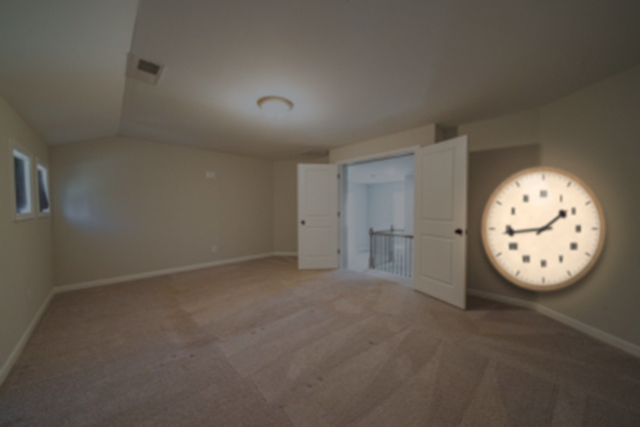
1:44
